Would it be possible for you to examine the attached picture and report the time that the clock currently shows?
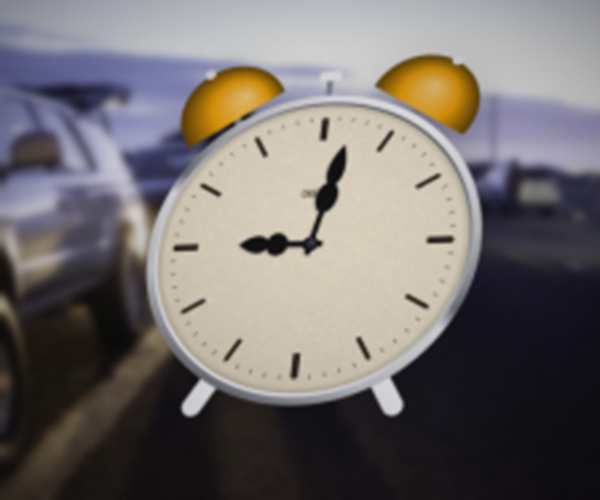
9:02
